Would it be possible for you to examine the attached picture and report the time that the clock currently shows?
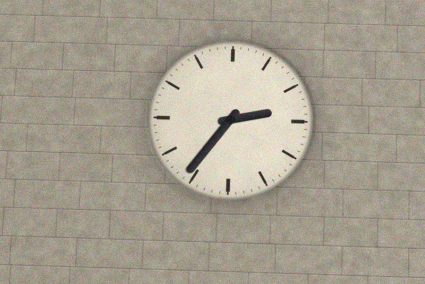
2:36
